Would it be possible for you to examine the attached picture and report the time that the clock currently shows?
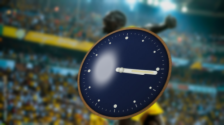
3:16
